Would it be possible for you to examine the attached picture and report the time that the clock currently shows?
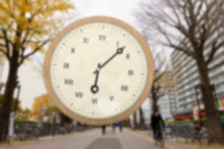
6:07
